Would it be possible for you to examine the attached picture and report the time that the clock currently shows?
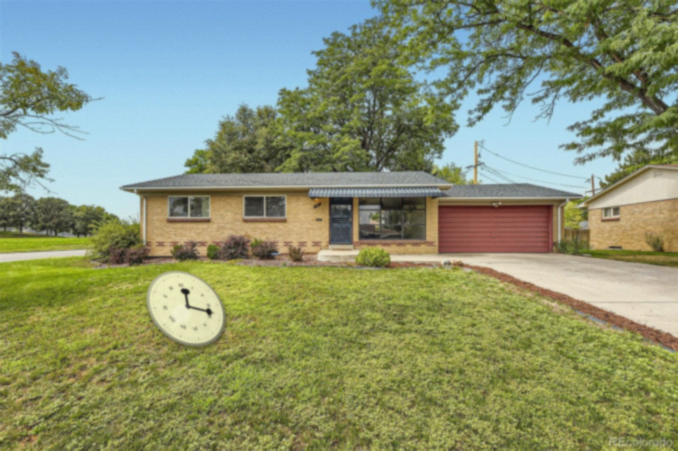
12:18
